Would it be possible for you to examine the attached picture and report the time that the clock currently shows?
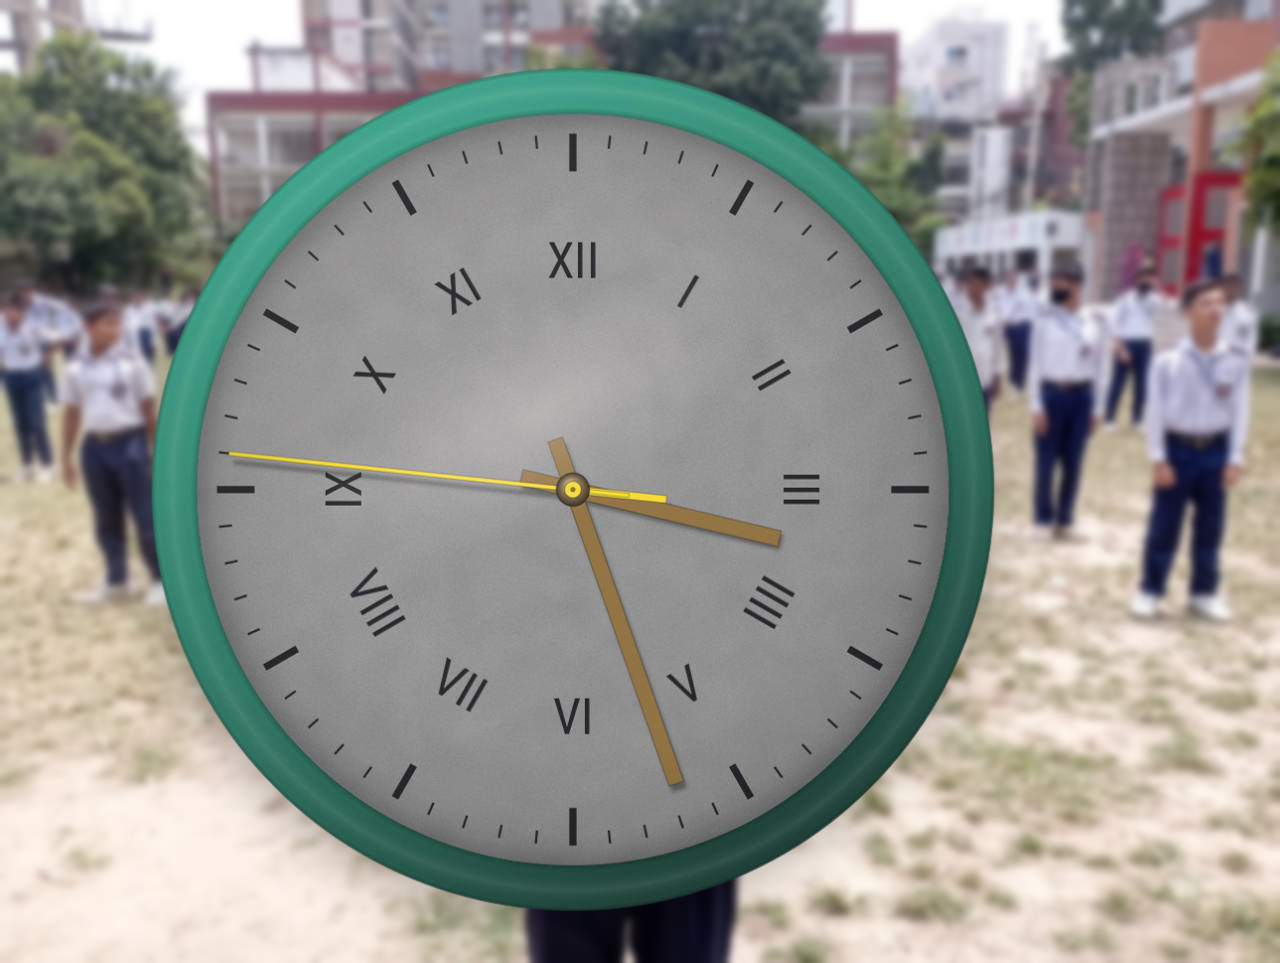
3:26:46
